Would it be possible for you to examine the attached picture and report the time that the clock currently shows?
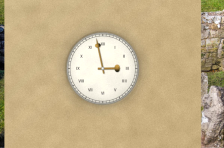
2:58
